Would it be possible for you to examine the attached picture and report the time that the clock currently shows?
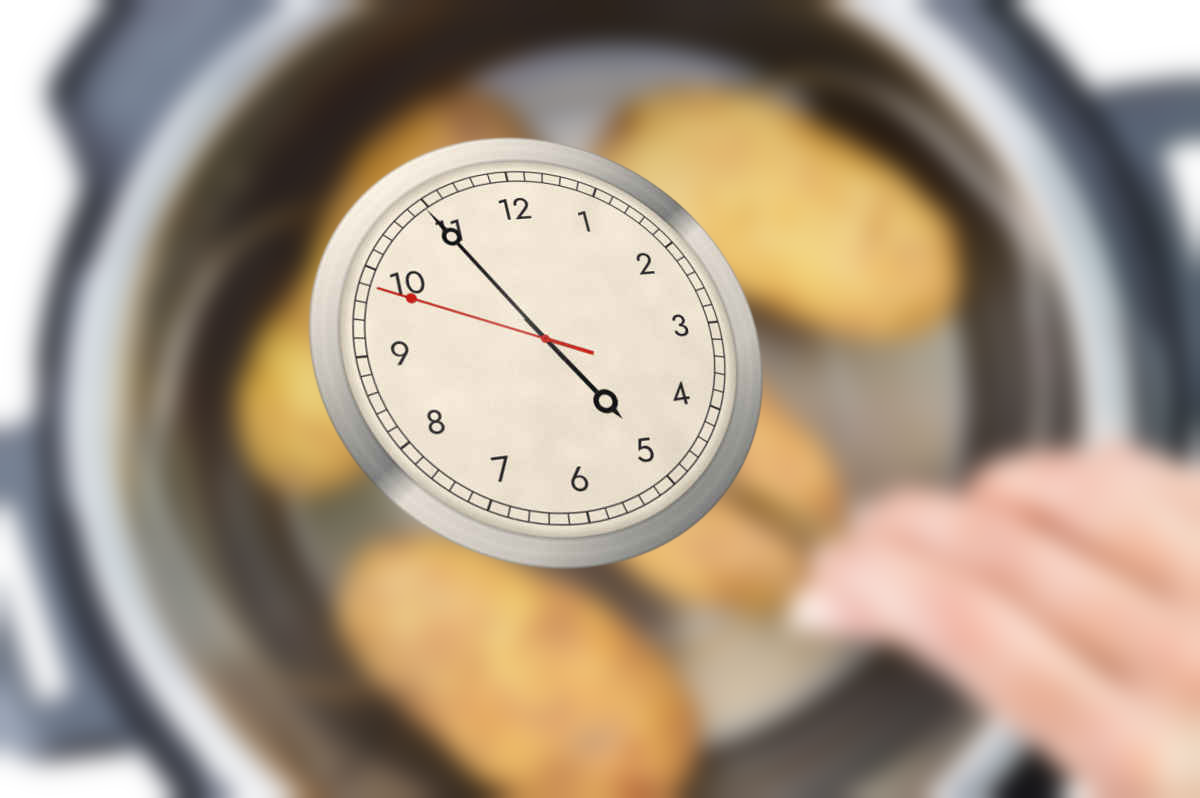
4:54:49
